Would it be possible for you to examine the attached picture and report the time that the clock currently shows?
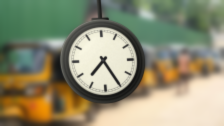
7:25
